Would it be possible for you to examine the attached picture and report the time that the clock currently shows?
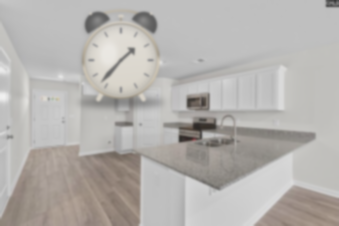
1:37
